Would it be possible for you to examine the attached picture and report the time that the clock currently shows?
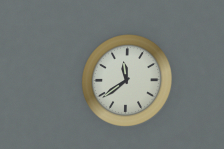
11:39
